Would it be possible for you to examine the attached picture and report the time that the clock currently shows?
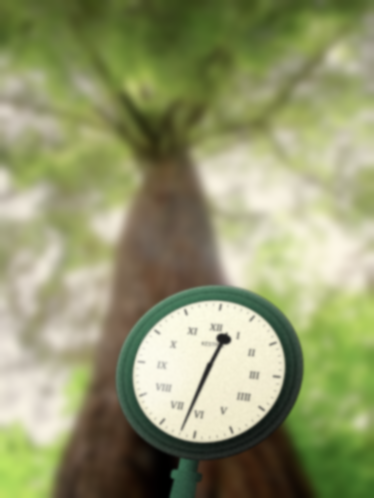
12:32
